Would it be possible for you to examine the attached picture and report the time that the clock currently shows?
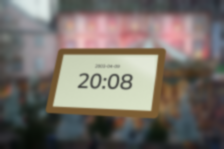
20:08
